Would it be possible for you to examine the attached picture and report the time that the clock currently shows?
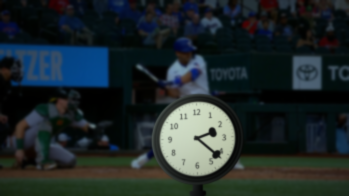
2:22
